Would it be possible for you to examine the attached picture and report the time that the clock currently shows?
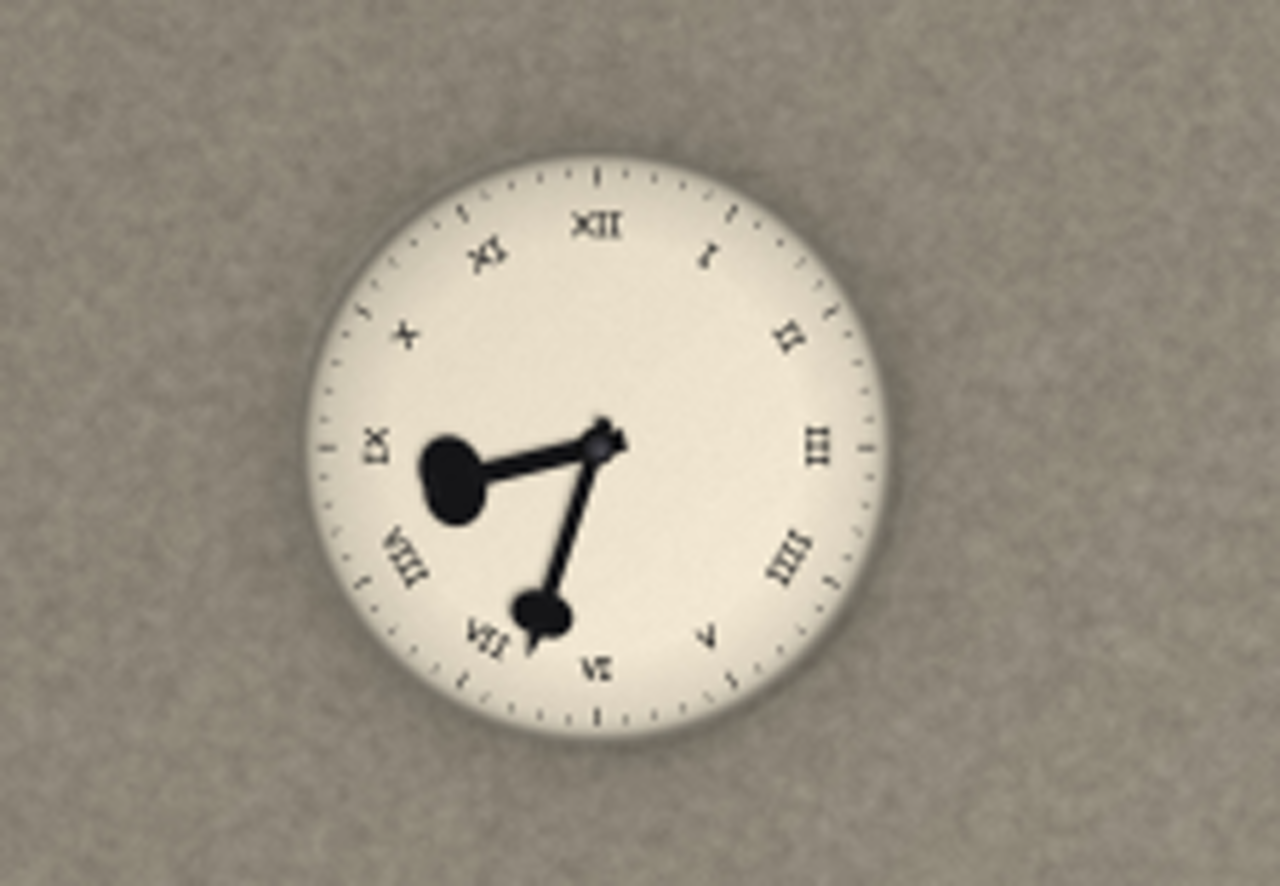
8:33
